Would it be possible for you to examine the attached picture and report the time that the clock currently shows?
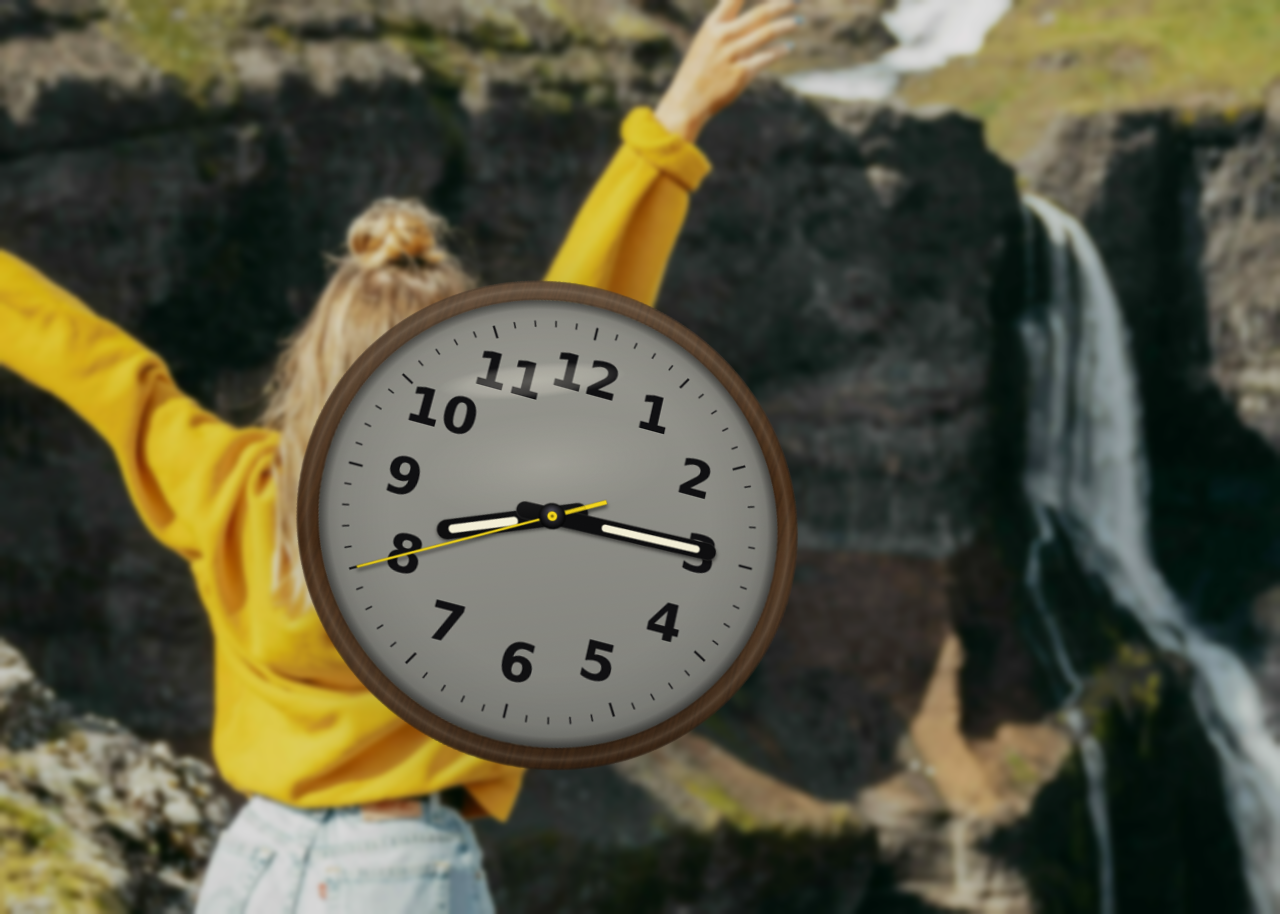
8:14:40
